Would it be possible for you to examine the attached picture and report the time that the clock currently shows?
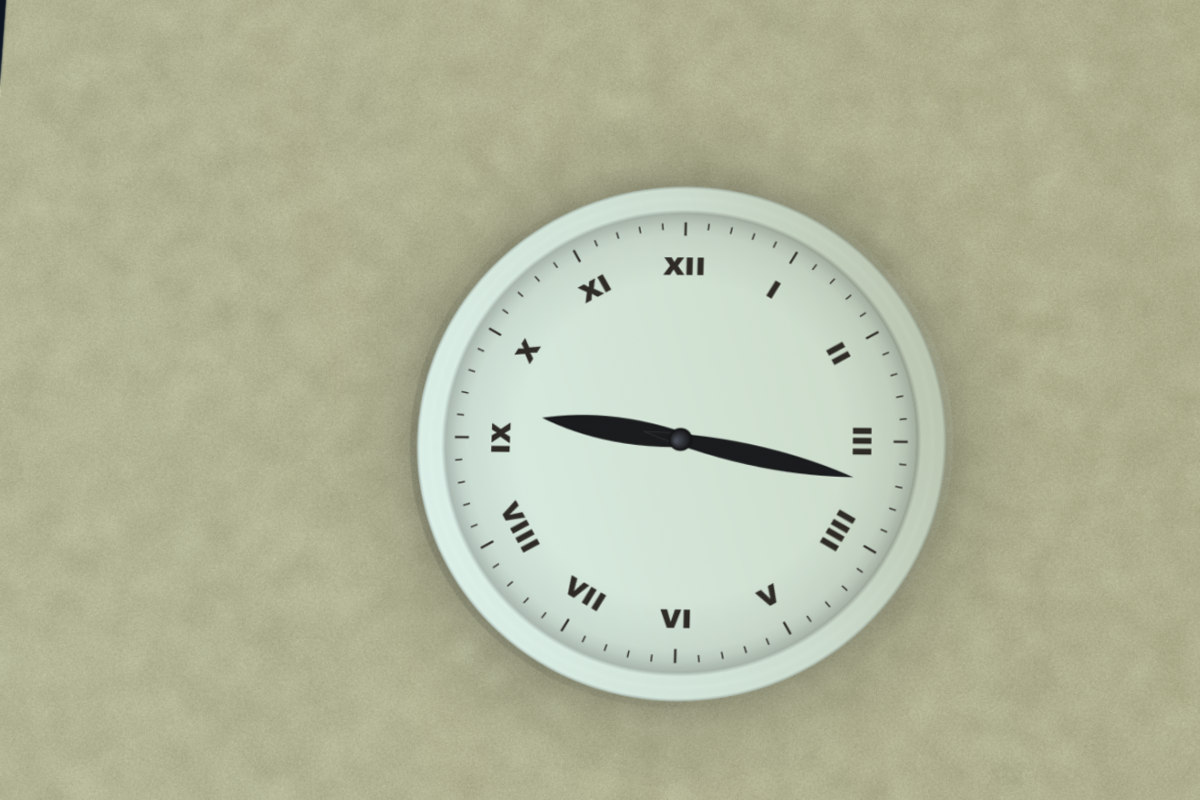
9:17
